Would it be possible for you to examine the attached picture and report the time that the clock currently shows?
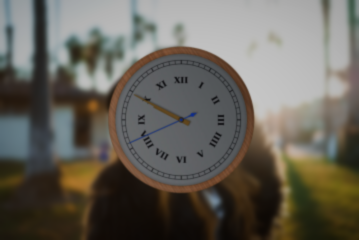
9:49:41
